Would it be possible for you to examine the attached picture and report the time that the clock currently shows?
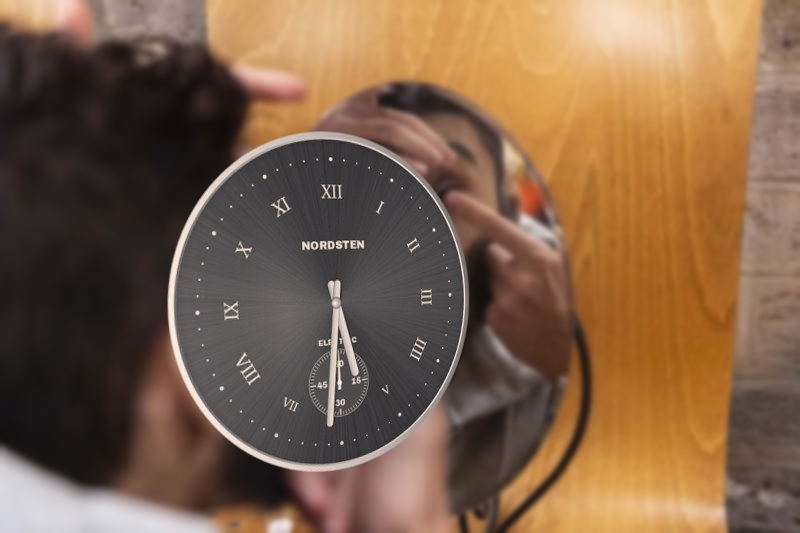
5:31
